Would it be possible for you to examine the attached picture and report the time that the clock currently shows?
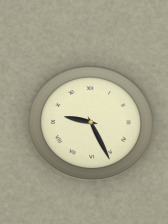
9:26
